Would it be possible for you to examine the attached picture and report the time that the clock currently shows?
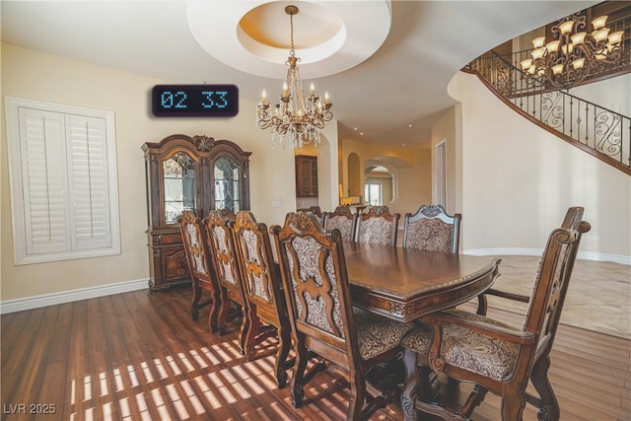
2:33
